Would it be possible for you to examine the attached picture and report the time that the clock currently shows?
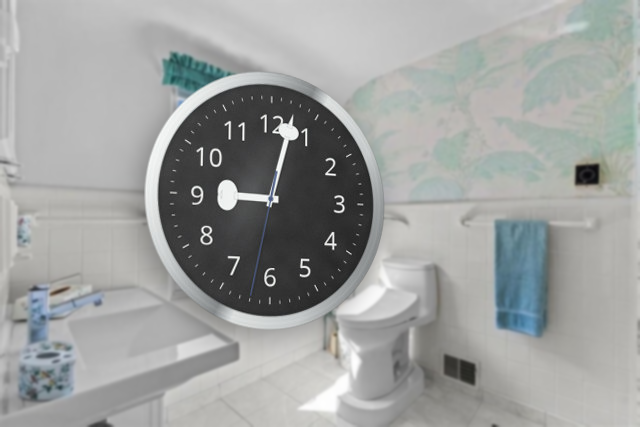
9:02:32
